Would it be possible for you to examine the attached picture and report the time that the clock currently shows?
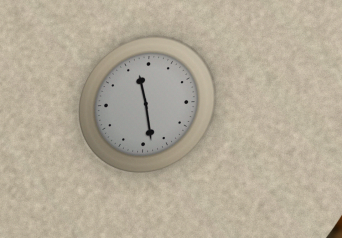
11:28
